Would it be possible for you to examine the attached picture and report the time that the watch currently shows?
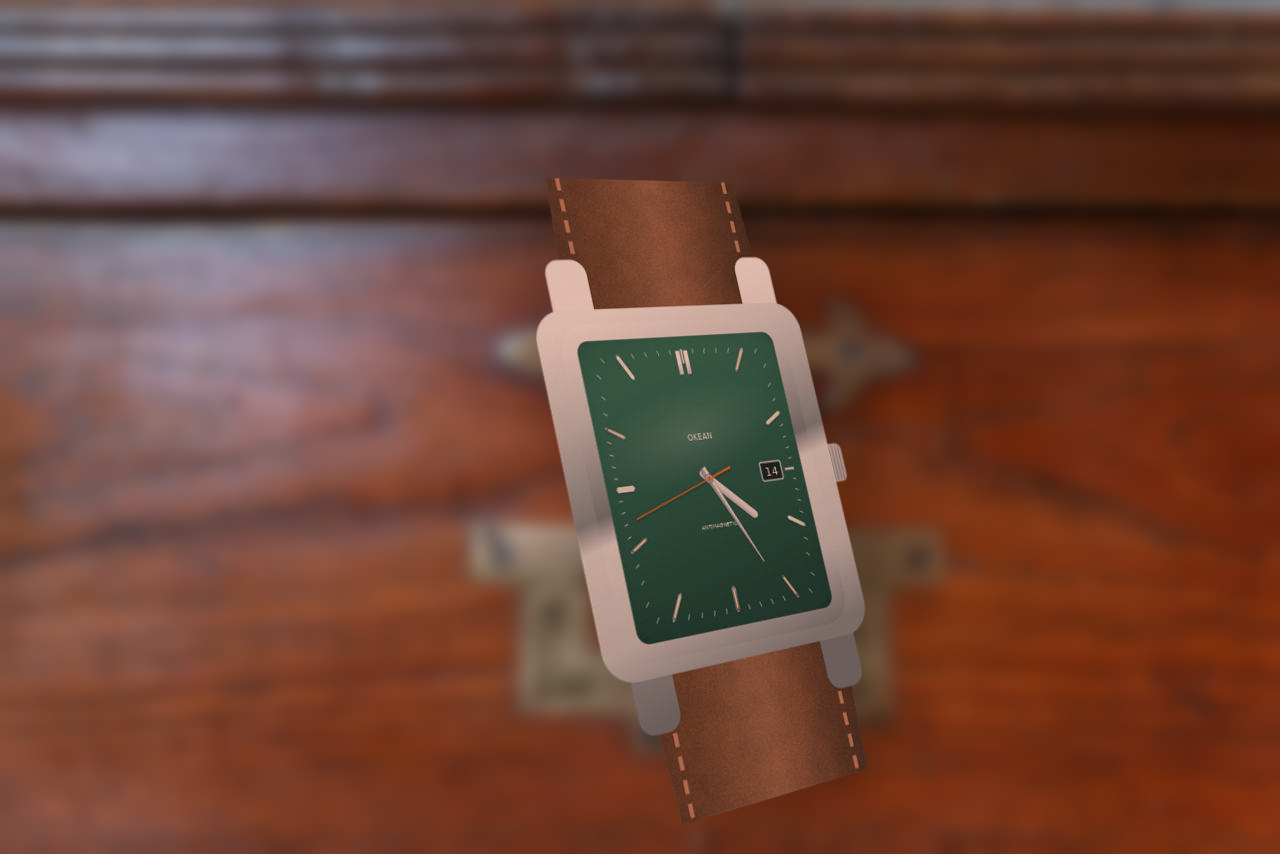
4:25:42
